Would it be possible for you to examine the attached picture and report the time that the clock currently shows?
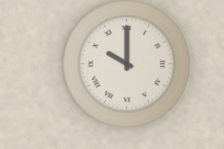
10:00
